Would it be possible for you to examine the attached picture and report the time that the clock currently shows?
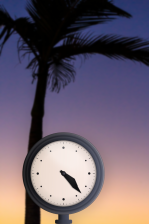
4:23
